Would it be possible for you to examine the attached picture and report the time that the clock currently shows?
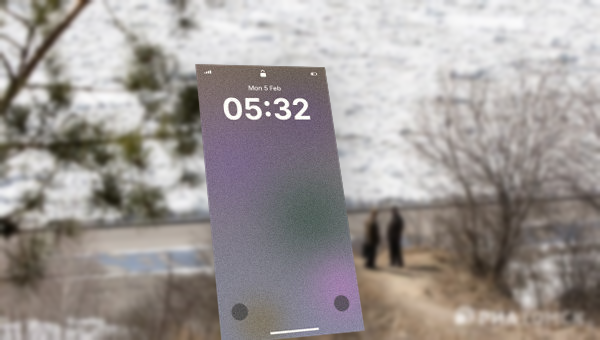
5:32
